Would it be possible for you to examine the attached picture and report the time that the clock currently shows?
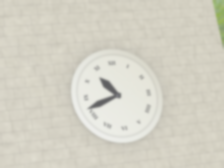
10:42
